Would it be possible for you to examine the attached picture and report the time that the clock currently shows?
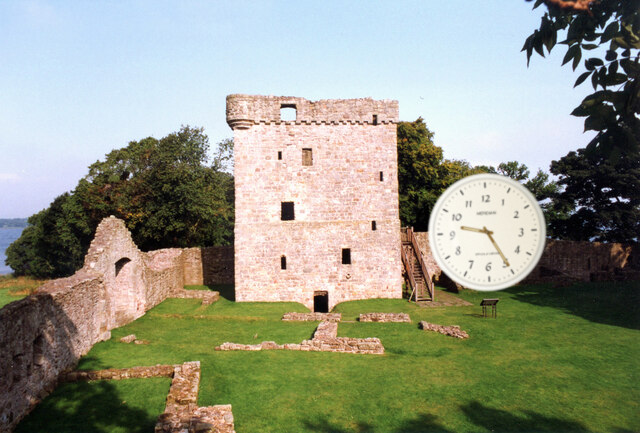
9:25
